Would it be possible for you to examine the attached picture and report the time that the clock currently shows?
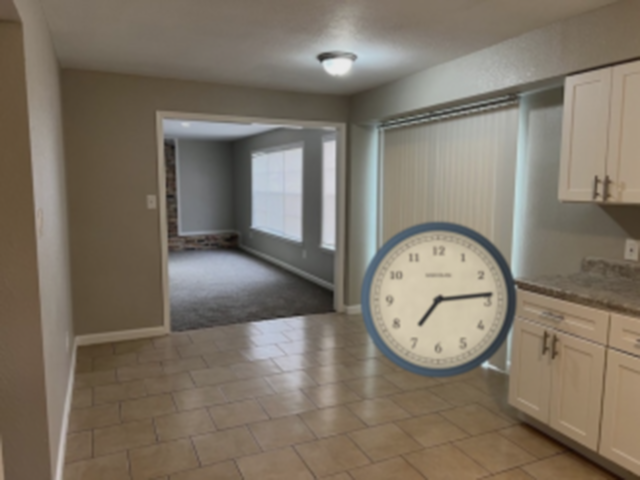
7:14
